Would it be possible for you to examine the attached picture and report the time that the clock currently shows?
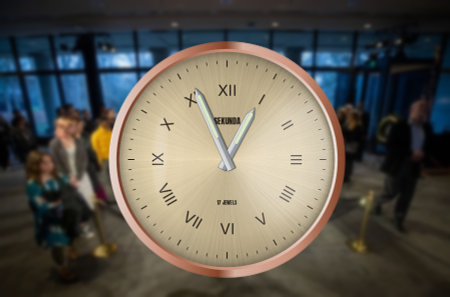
12:56
